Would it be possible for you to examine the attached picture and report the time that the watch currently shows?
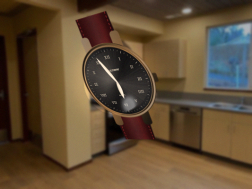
5:56
